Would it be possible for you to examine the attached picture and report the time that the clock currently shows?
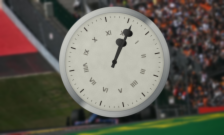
12:01
